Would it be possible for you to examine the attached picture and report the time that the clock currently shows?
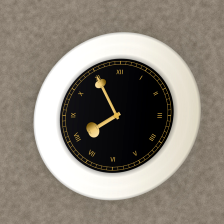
7:55
